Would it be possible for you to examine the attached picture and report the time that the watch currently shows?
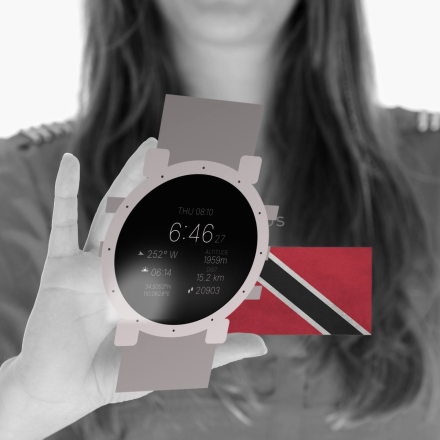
6:46:27
